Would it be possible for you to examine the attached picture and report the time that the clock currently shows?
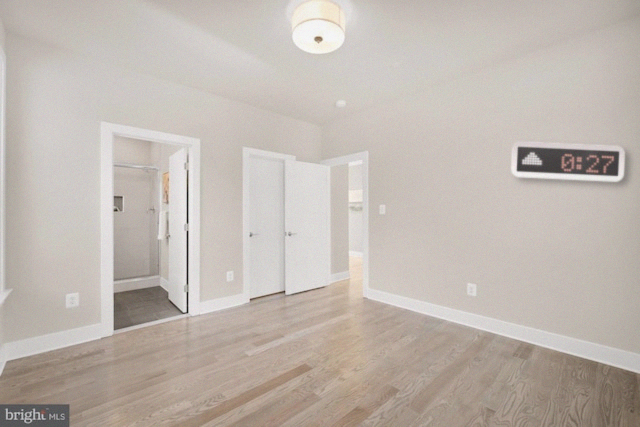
0:27
